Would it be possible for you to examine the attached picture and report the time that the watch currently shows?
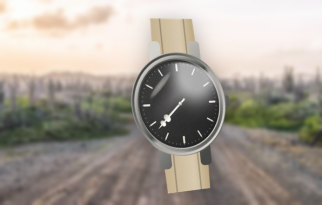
7:38
